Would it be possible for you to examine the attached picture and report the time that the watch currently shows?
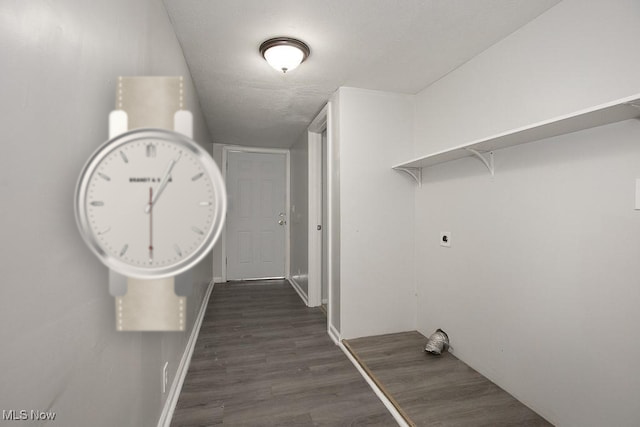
1:04:30
